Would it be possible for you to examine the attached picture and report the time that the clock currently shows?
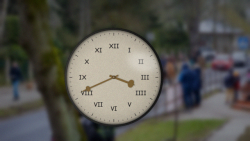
3:41
